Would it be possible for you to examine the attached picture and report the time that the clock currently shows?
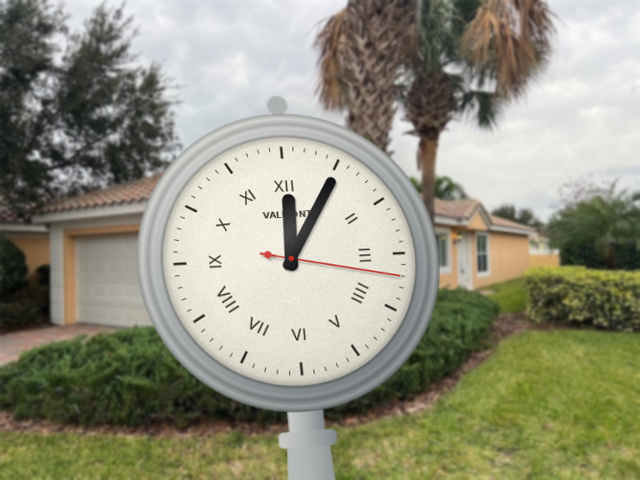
12:05:17
